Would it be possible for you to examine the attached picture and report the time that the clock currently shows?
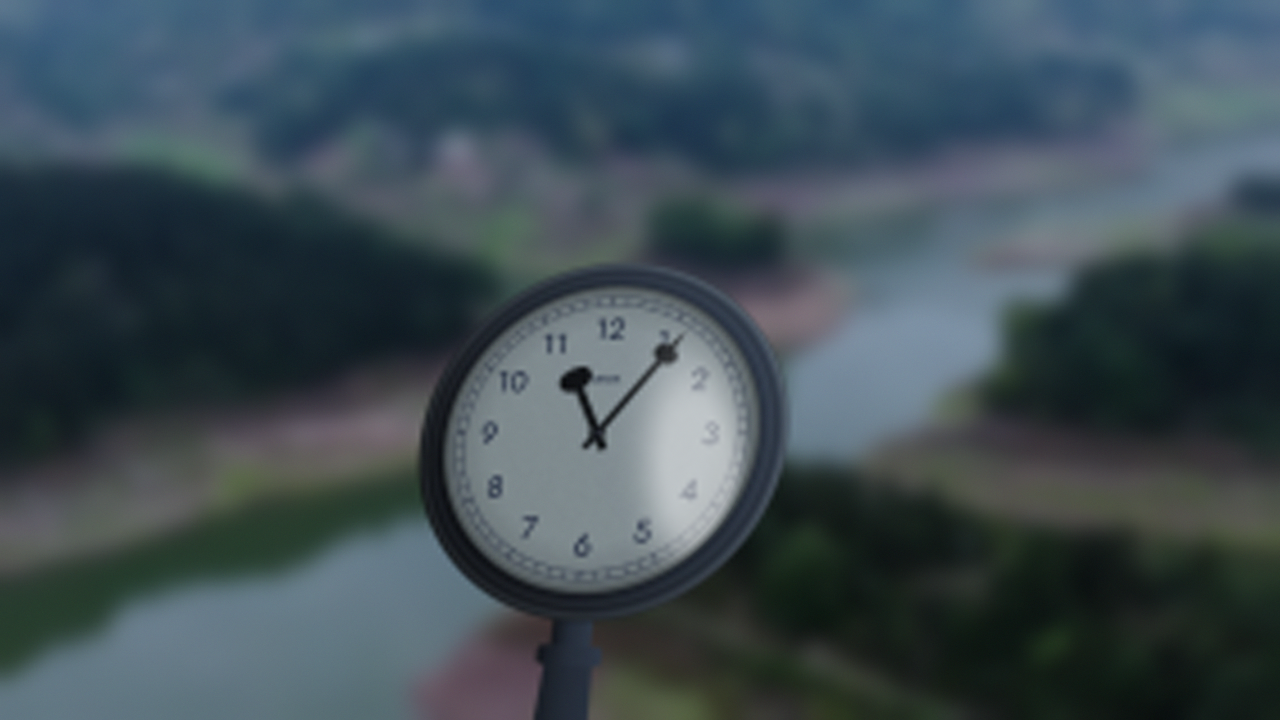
11:06
